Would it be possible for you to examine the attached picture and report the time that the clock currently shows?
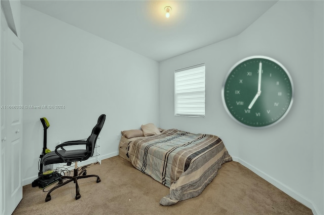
7:00
